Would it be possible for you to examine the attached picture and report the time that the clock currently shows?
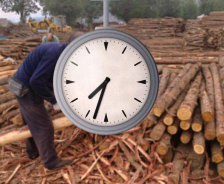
7:33
